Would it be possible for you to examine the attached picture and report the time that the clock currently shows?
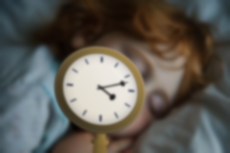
4:12
